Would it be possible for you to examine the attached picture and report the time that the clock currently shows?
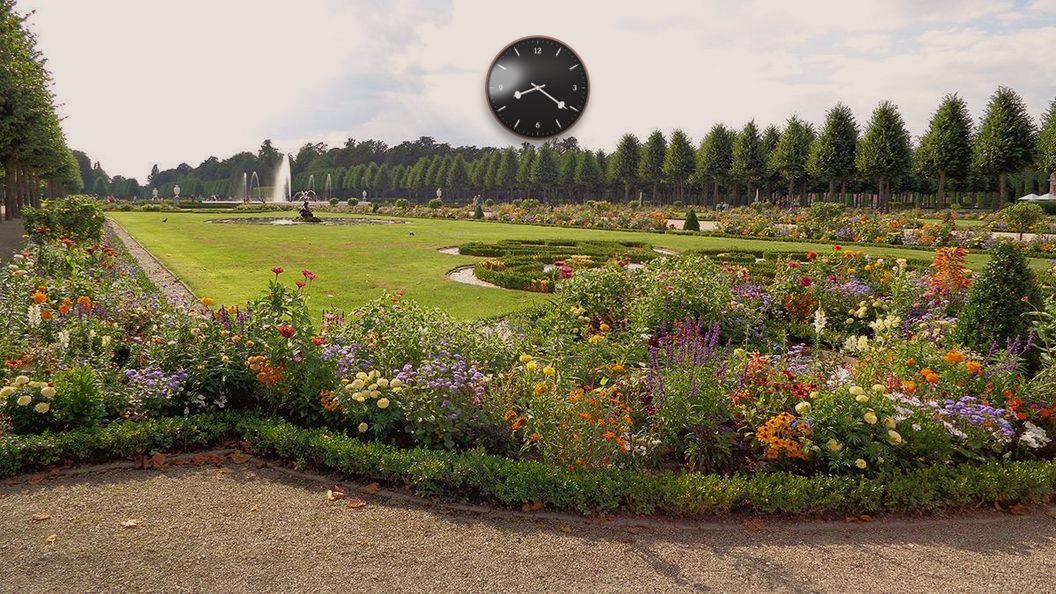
8:21
